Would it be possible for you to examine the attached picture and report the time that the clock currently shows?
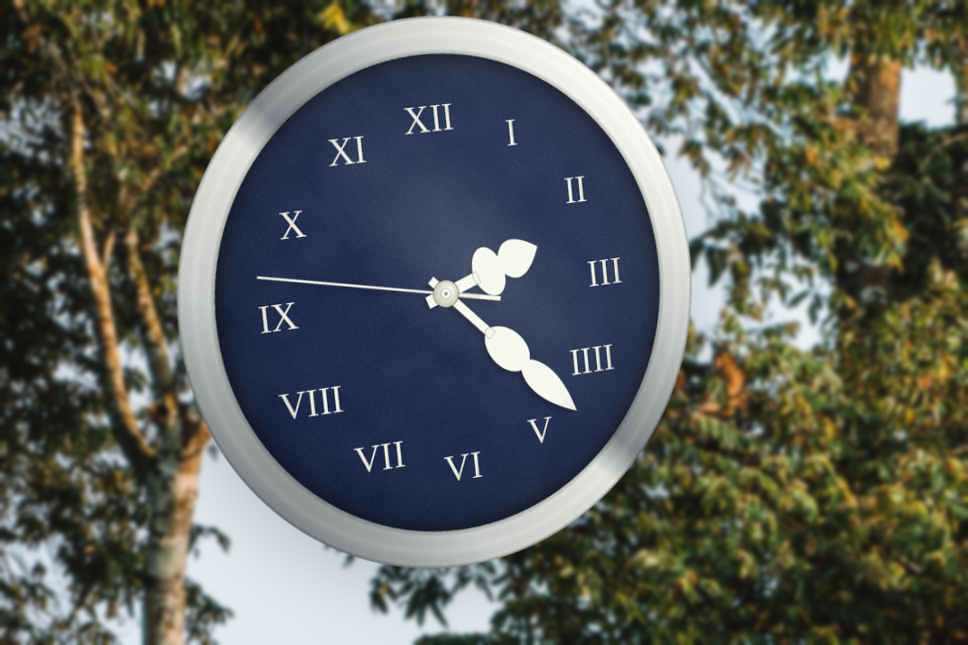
2:22:47
